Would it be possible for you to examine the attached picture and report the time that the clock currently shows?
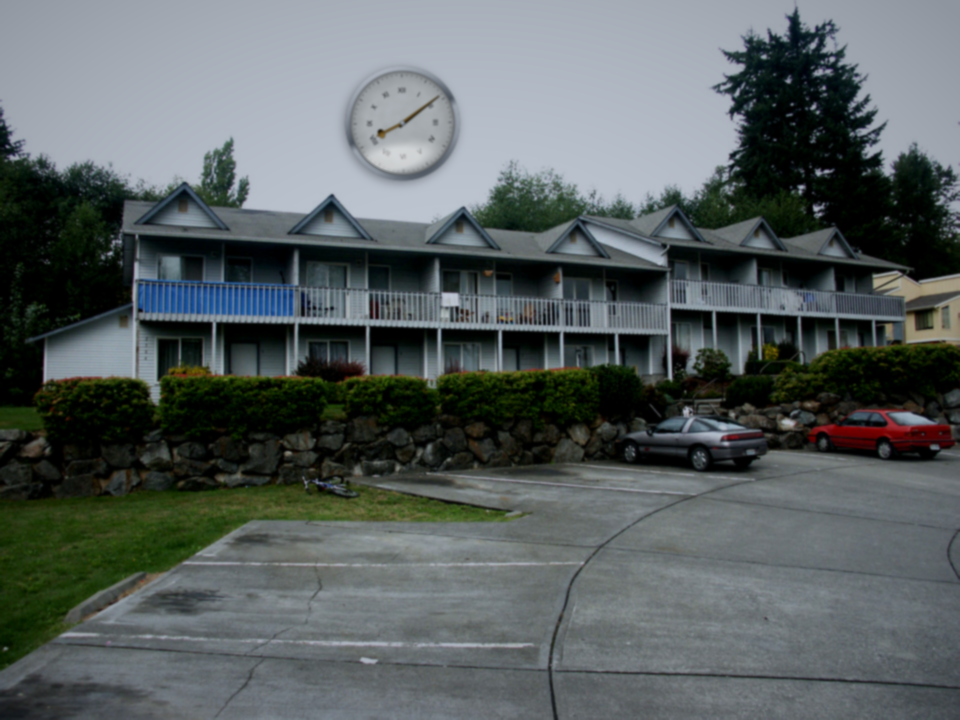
8:09
